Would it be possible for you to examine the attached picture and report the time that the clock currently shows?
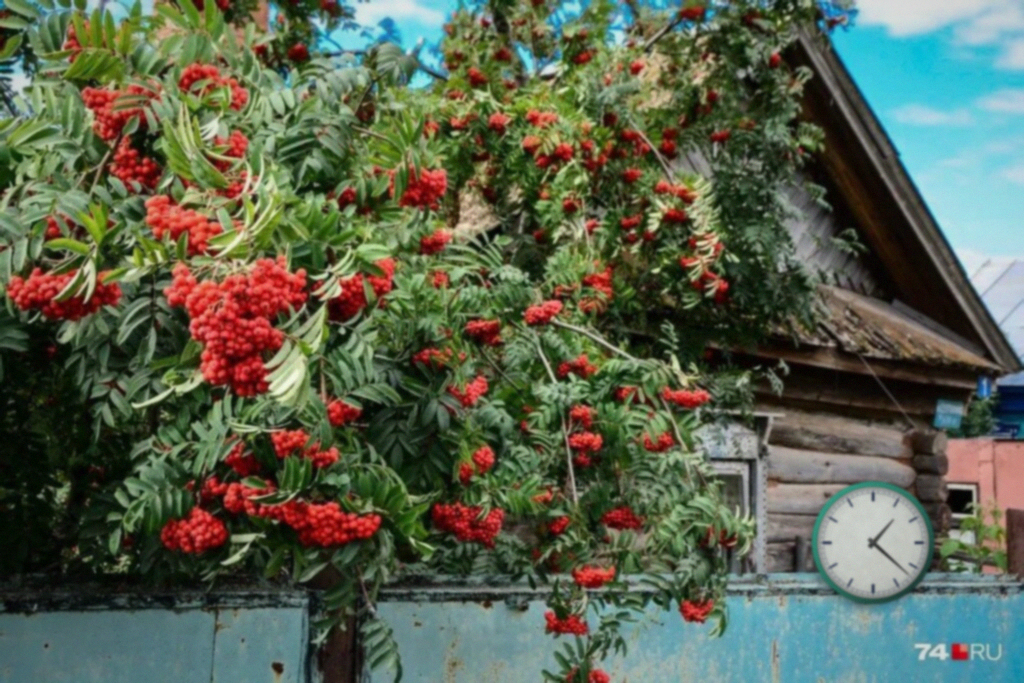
1:22
